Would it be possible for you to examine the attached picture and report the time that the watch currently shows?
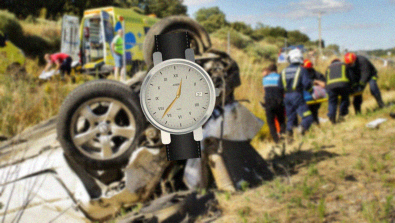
12:37
